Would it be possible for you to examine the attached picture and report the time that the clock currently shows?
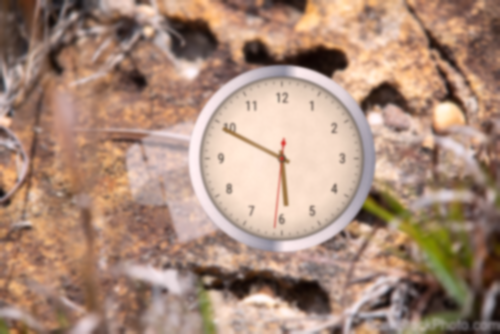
5:49:31
